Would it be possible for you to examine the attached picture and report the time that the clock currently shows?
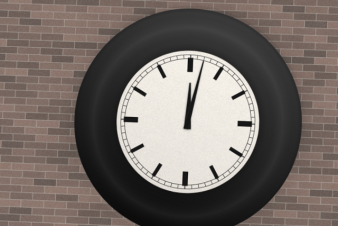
12:02
